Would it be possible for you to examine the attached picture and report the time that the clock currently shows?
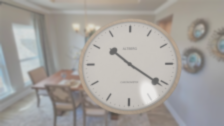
10:21
